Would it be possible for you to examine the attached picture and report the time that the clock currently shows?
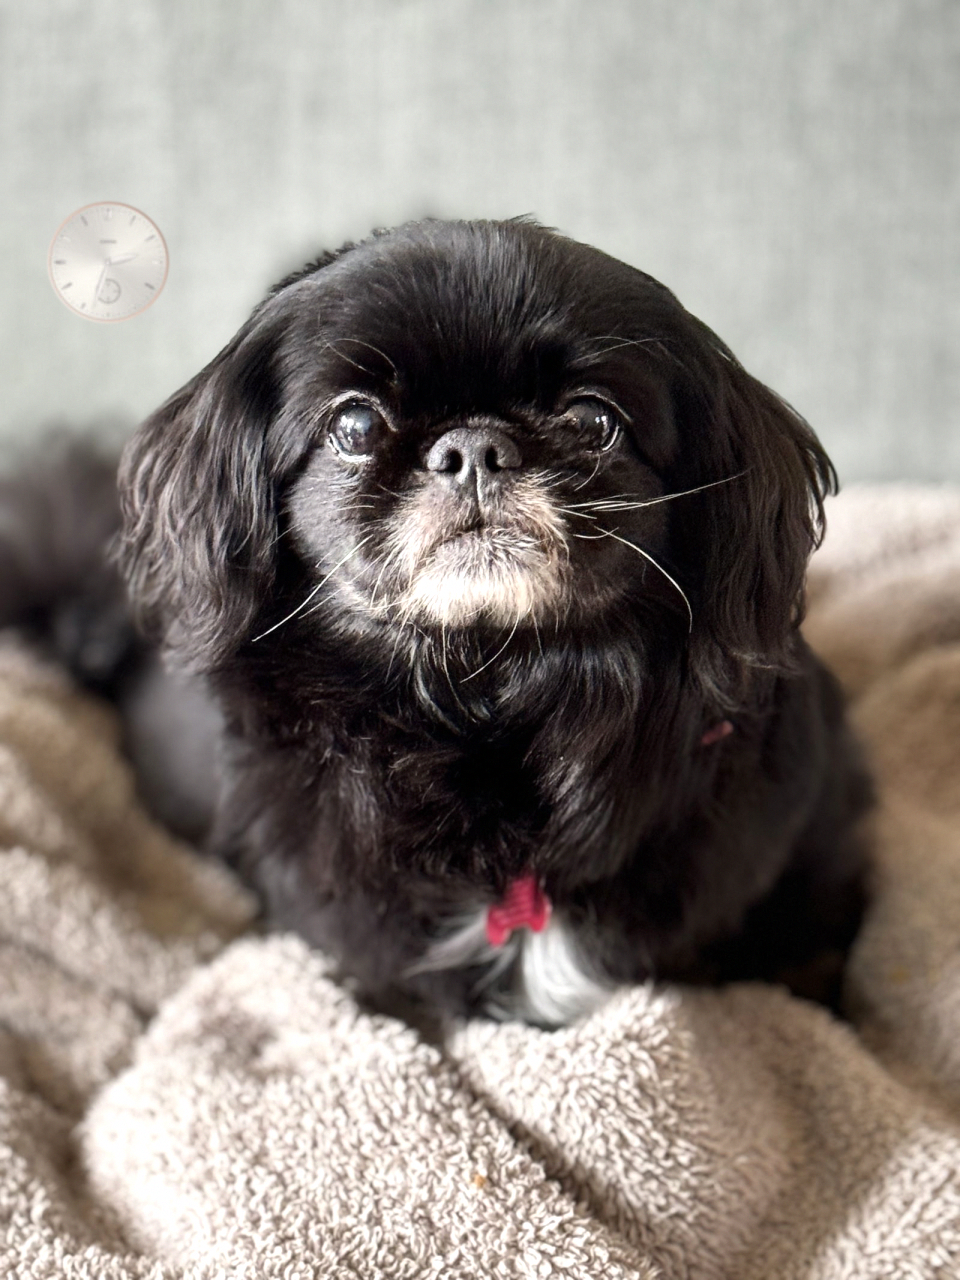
2:33
